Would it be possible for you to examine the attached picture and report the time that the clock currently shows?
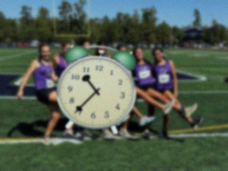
10:36
